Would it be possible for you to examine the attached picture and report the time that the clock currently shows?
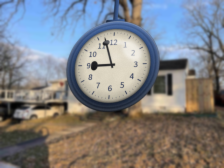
8:57
